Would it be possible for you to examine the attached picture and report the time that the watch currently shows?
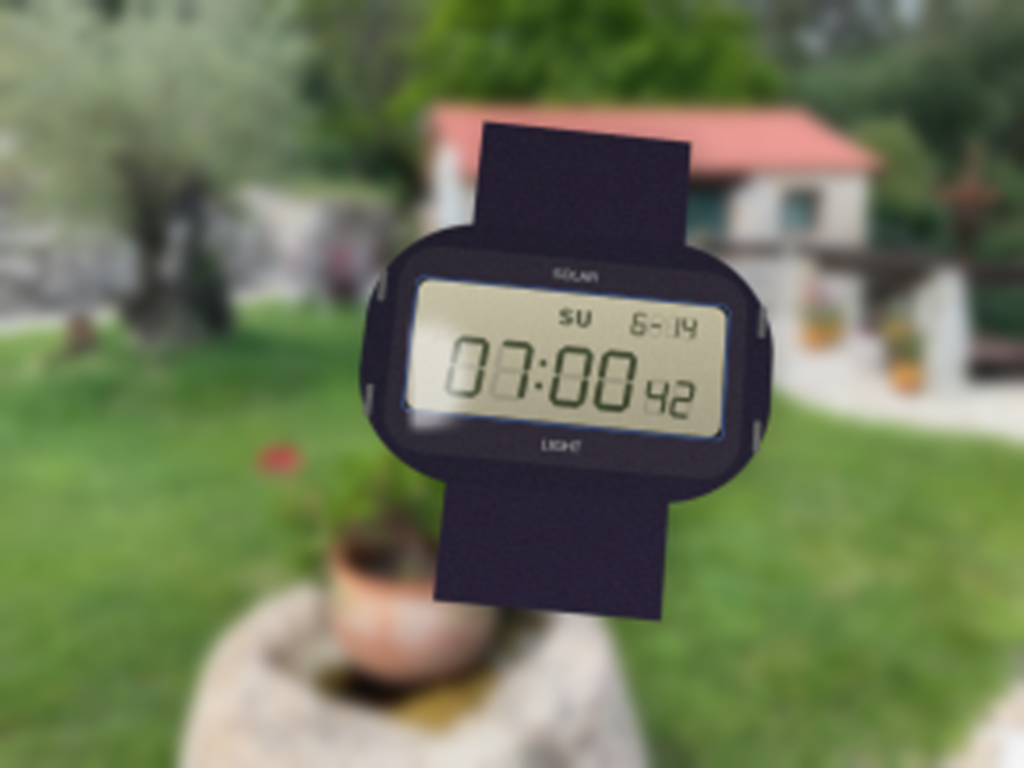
7:00:42
